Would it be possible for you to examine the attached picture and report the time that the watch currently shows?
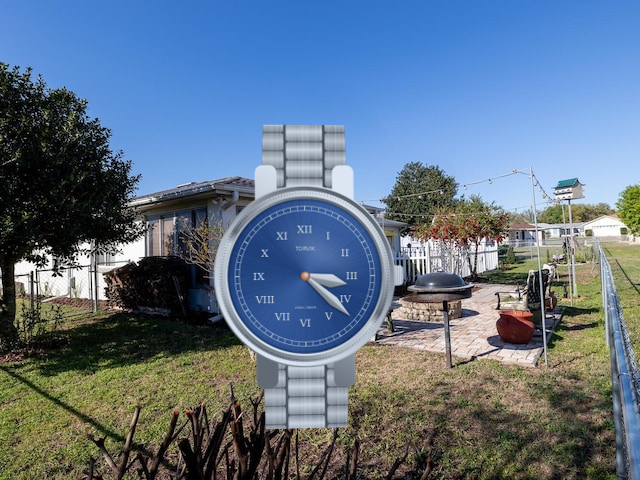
3:22
